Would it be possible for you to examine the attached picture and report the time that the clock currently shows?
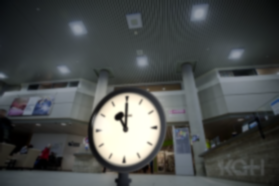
11:00
